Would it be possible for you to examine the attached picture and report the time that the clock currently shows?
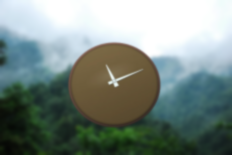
11:11
